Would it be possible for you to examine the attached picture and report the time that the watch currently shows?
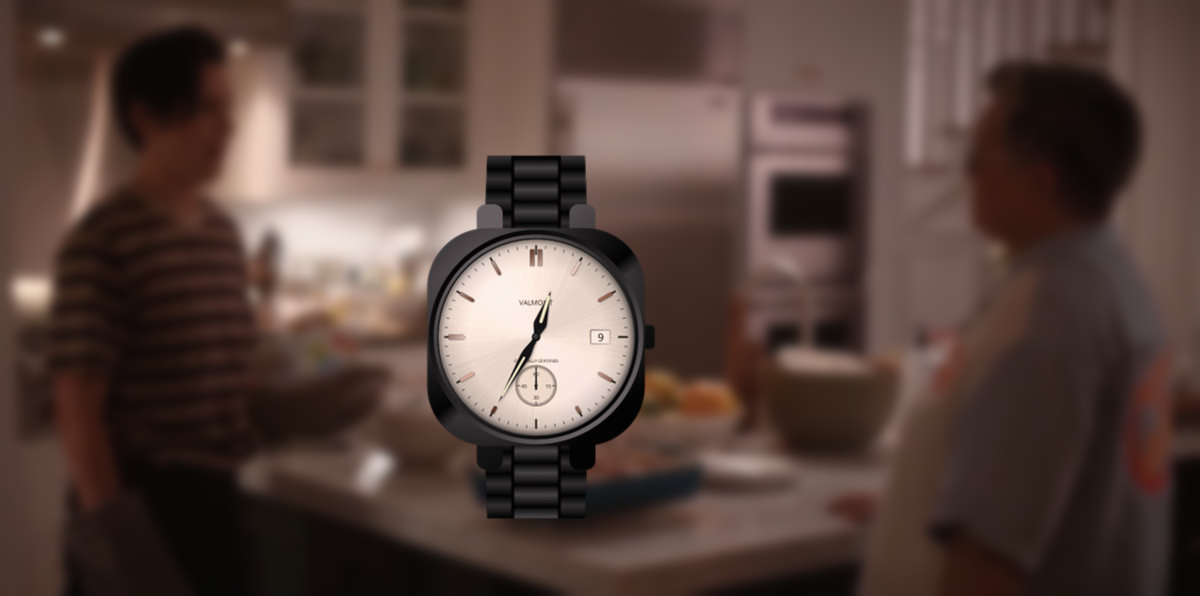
12:35
